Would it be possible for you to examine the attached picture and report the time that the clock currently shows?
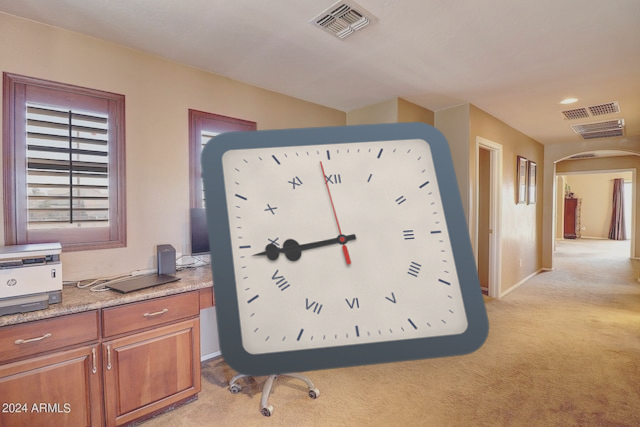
8:43:59
